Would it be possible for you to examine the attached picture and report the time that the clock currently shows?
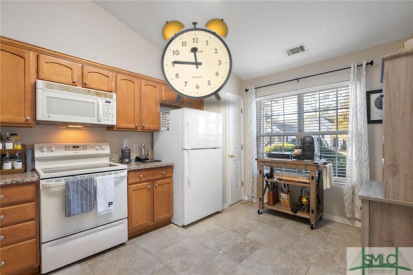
11:46
